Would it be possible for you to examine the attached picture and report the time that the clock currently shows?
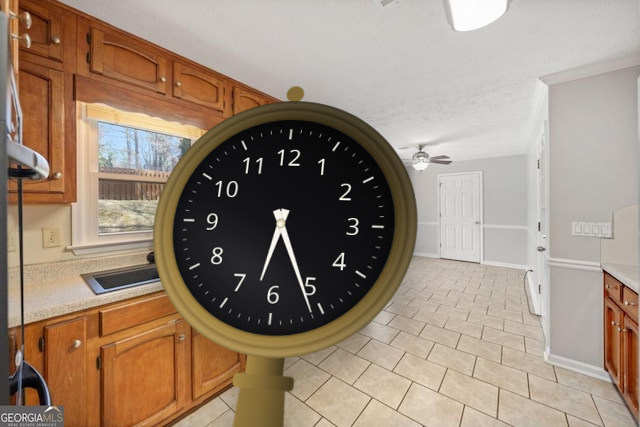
6:26
